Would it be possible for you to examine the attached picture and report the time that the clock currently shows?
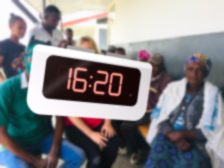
16:20
